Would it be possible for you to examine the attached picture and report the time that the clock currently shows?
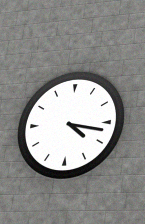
4:17
